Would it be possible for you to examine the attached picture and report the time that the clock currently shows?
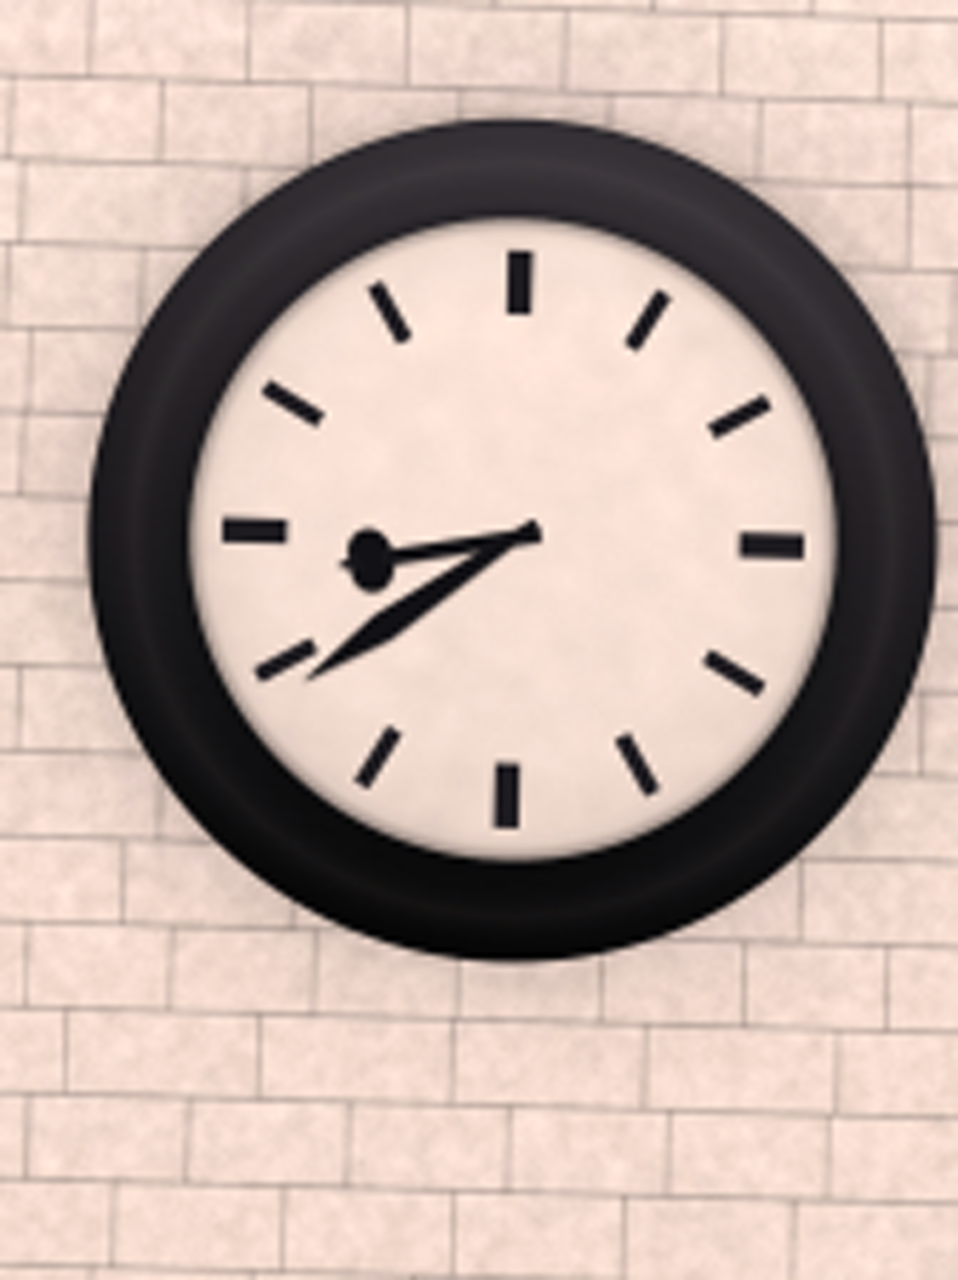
8:39
